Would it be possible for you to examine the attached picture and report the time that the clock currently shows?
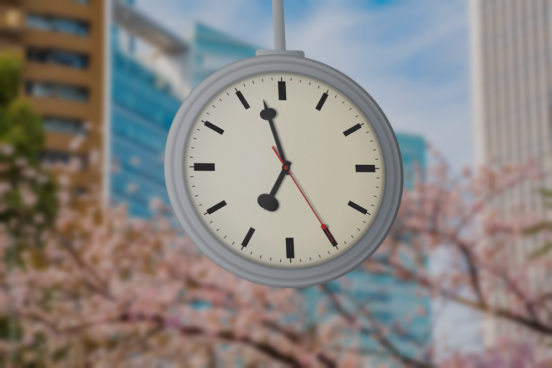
6:57:25
